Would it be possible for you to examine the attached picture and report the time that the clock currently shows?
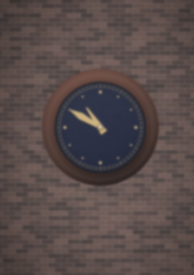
10:50
